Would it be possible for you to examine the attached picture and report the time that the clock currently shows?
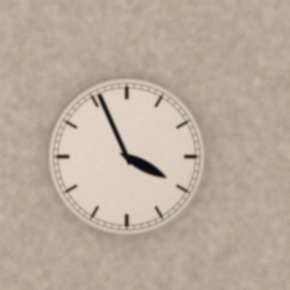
3:56
